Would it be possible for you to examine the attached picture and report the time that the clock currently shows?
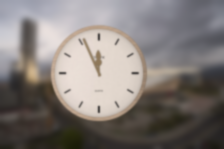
11:56
